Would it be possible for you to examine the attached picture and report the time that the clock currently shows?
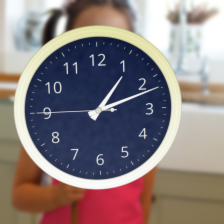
1:11:45
